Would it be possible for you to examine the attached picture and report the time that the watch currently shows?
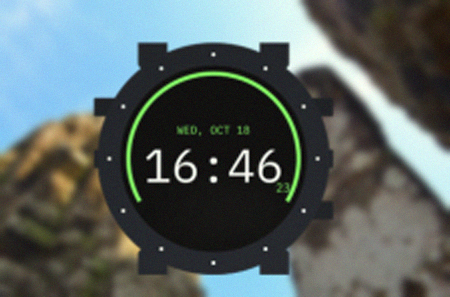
16:46
